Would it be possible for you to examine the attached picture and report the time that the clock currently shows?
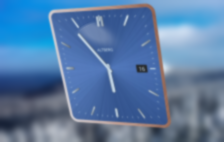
5:54
